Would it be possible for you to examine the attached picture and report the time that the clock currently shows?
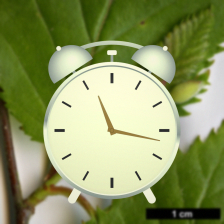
11:17
